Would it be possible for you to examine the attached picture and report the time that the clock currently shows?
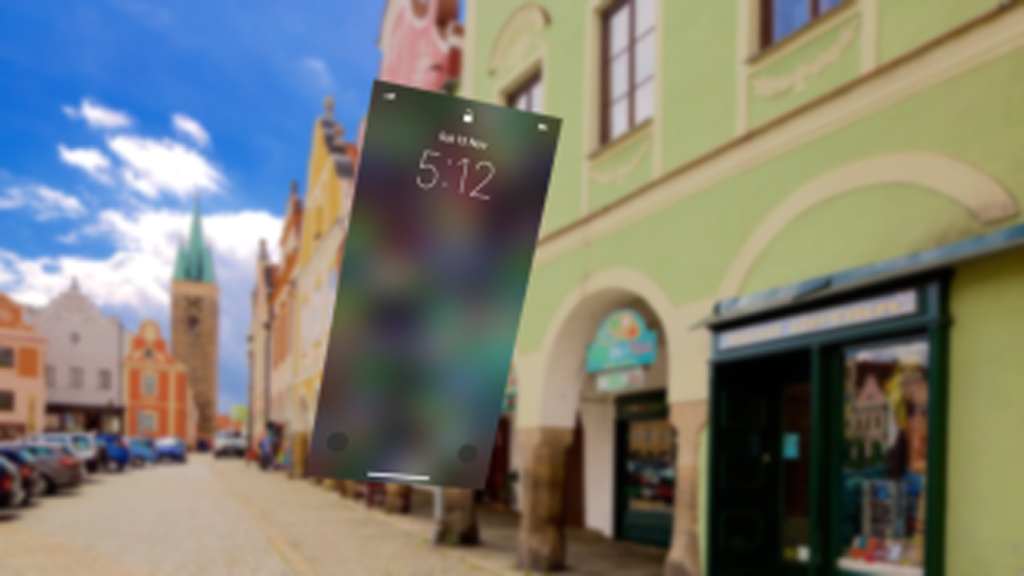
5:12
